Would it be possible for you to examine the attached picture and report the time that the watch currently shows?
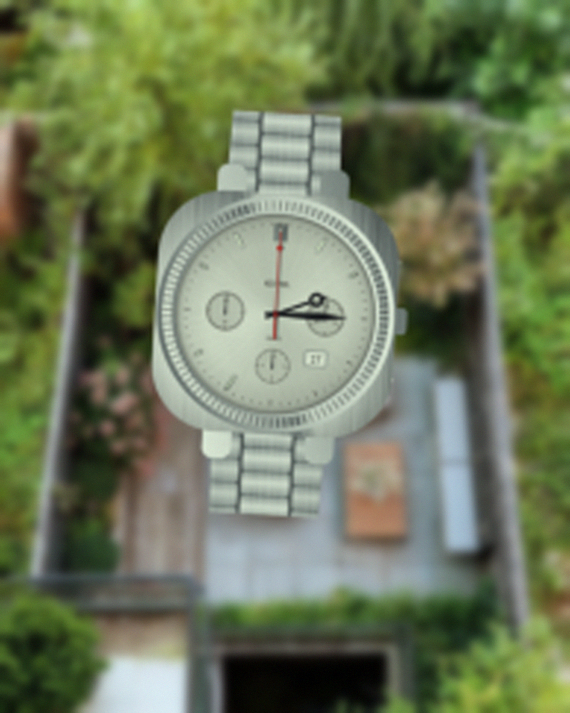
2:15
